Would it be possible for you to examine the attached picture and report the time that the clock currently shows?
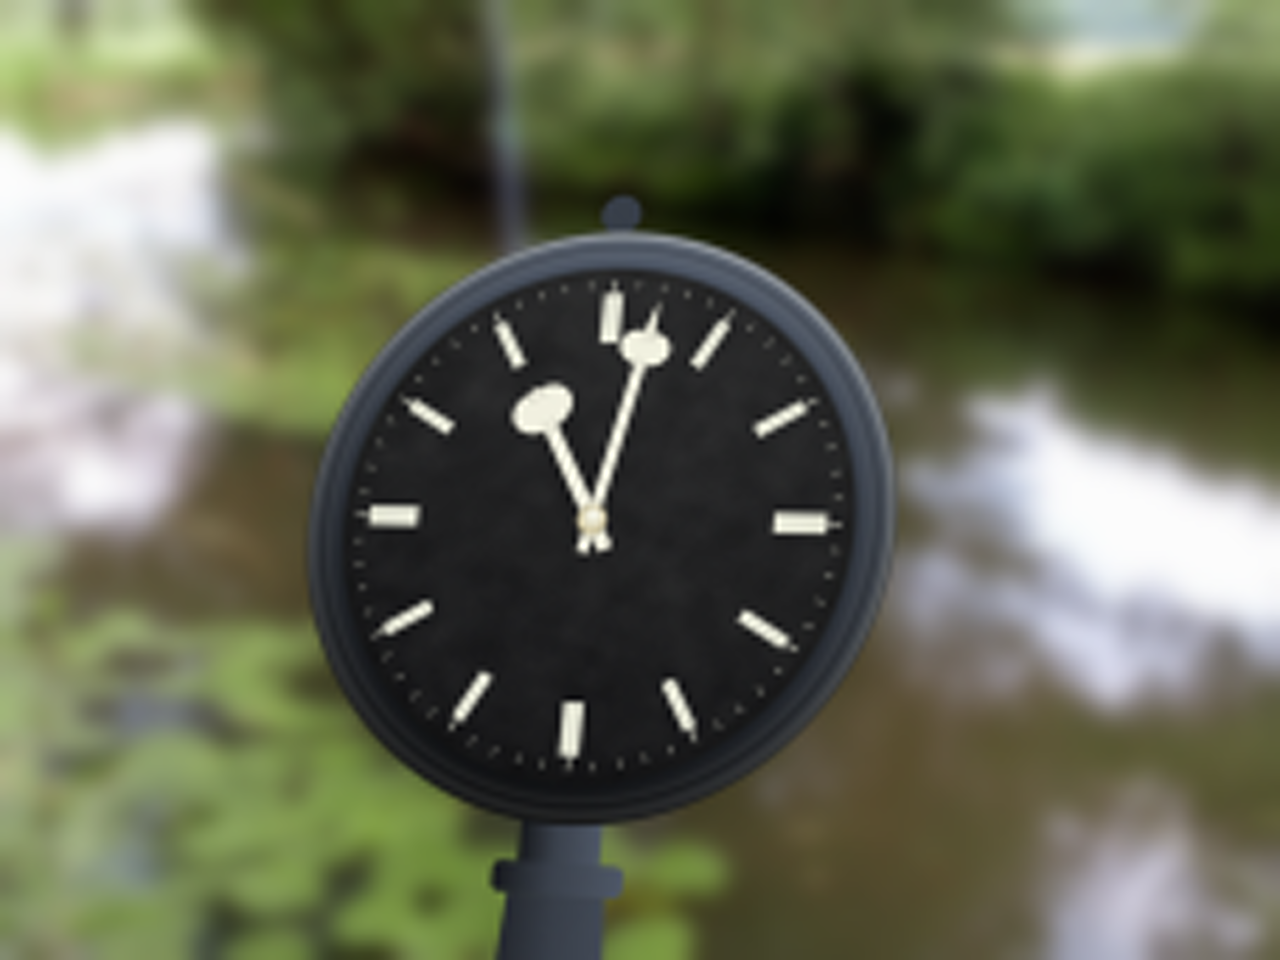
11:02
